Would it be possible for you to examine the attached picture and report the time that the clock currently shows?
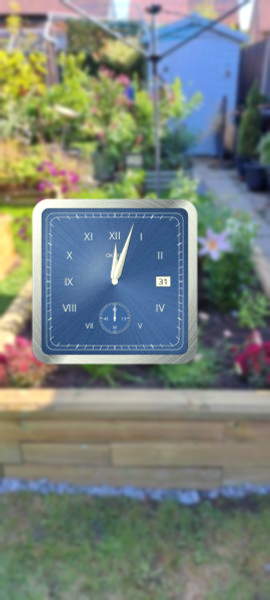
12:03
